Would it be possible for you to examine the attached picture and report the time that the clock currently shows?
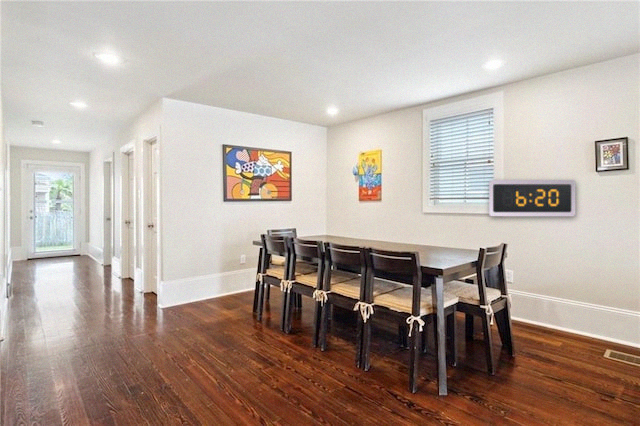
6:20
